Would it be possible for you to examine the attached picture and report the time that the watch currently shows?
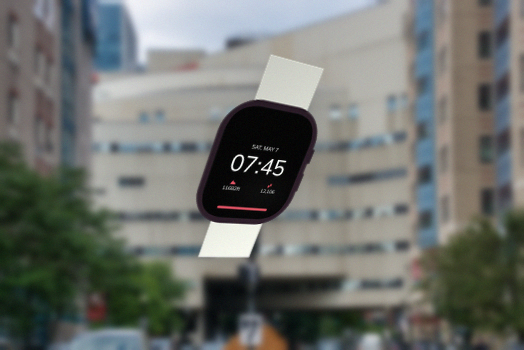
7:45
